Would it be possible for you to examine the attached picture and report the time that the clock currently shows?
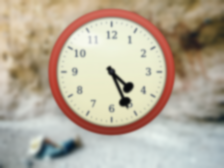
4:26
